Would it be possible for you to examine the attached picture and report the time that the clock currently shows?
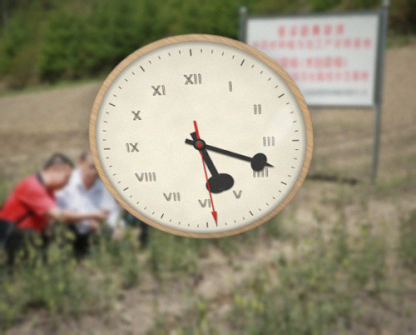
5:18:29
